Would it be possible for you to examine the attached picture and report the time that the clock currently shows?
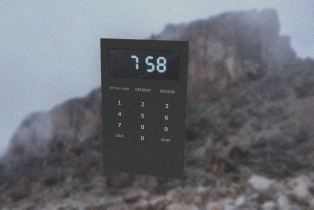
7:58
